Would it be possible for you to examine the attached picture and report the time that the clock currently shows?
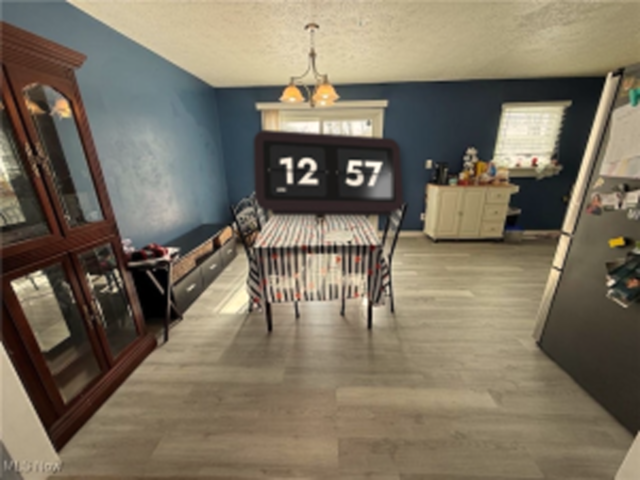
12:57
